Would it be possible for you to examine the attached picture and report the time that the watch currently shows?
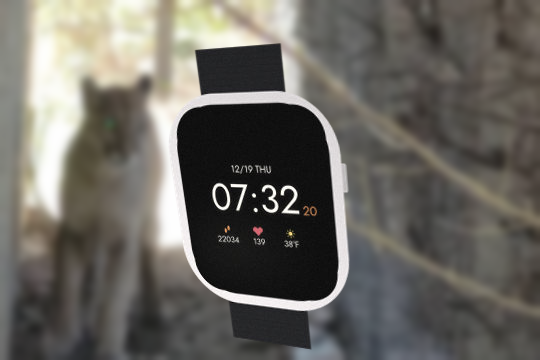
7:32:20
